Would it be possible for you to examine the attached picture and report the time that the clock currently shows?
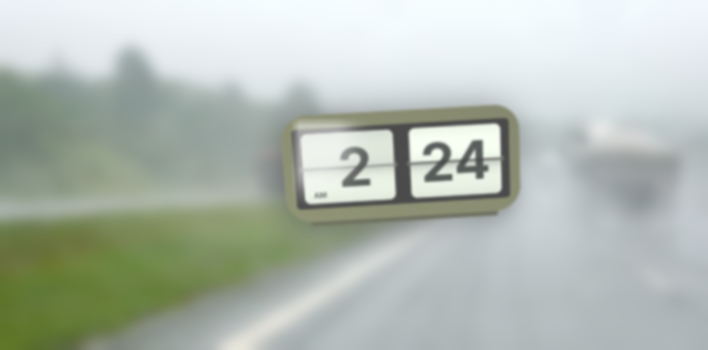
2:24
